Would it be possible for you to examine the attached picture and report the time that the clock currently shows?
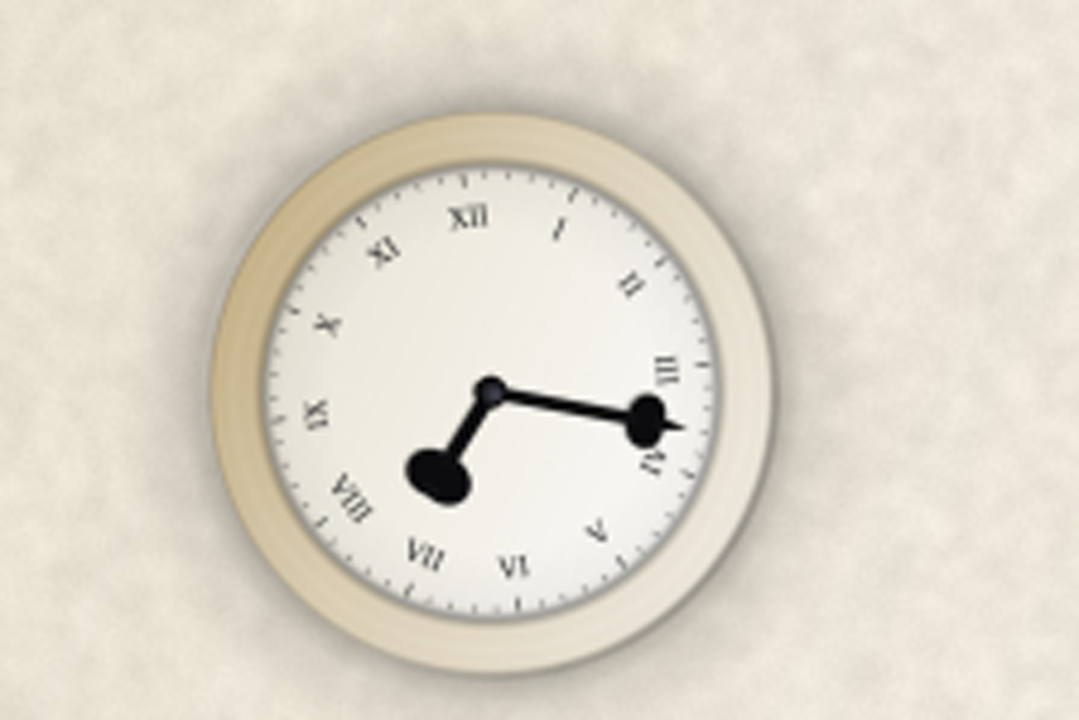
7:18
